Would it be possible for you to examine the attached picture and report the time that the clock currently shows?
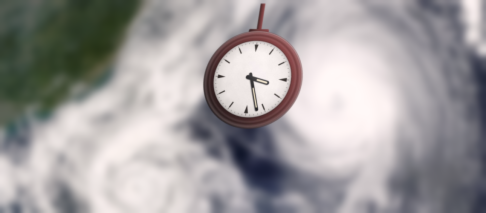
3:27
